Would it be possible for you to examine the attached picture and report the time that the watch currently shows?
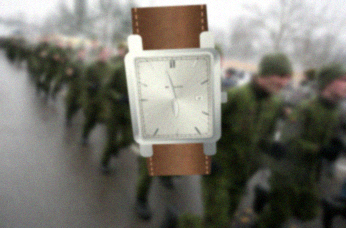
5:58
